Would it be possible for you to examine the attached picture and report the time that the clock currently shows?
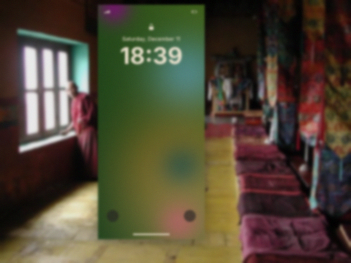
18:39
